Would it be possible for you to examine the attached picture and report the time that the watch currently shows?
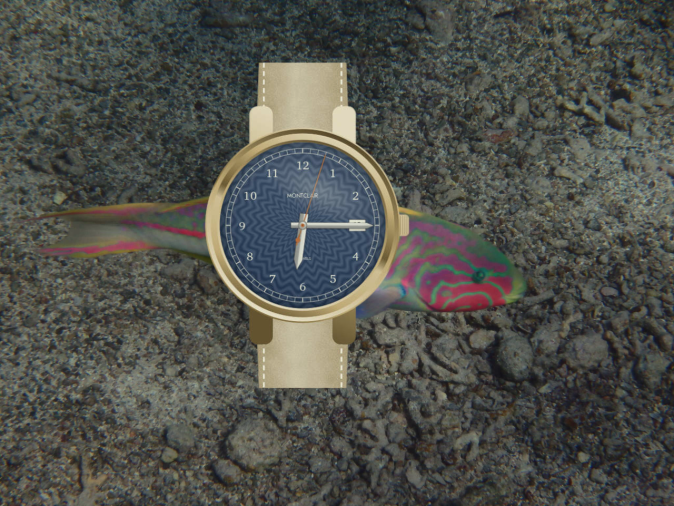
6:15:03
